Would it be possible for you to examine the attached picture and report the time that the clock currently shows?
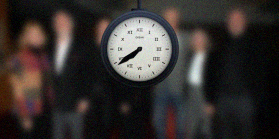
7:39
